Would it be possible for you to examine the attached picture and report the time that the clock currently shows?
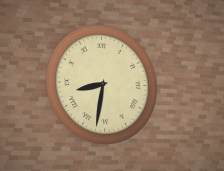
8:32
